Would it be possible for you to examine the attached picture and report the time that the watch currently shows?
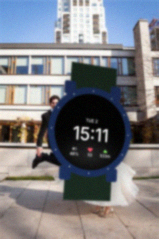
15:11
